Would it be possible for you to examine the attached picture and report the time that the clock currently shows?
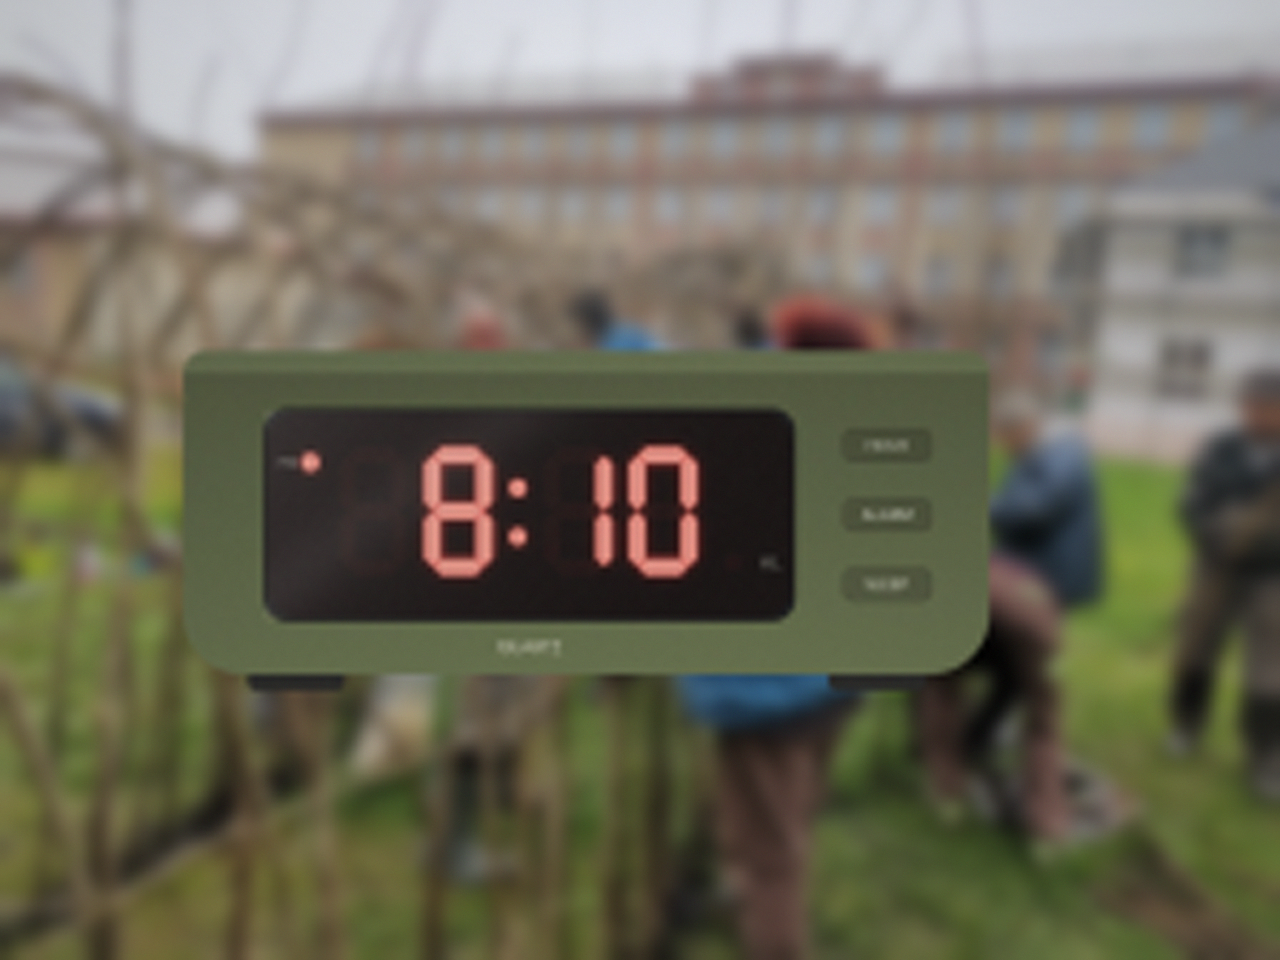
8:10
